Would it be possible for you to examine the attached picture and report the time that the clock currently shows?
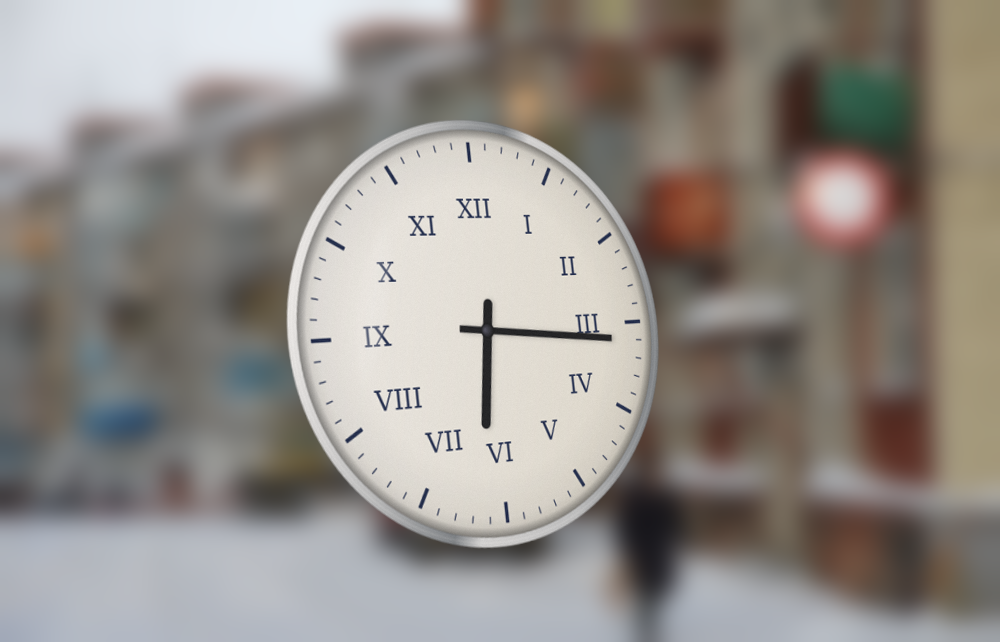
6:16
